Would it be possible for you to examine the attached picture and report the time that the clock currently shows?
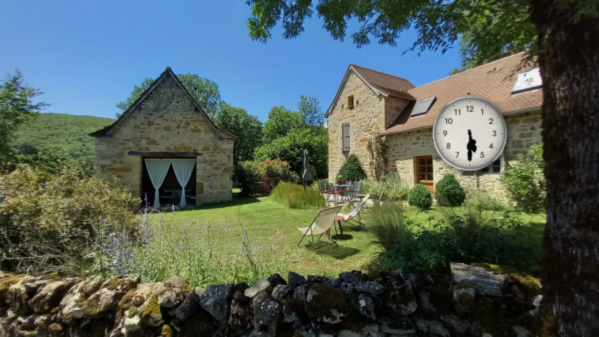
5:30
